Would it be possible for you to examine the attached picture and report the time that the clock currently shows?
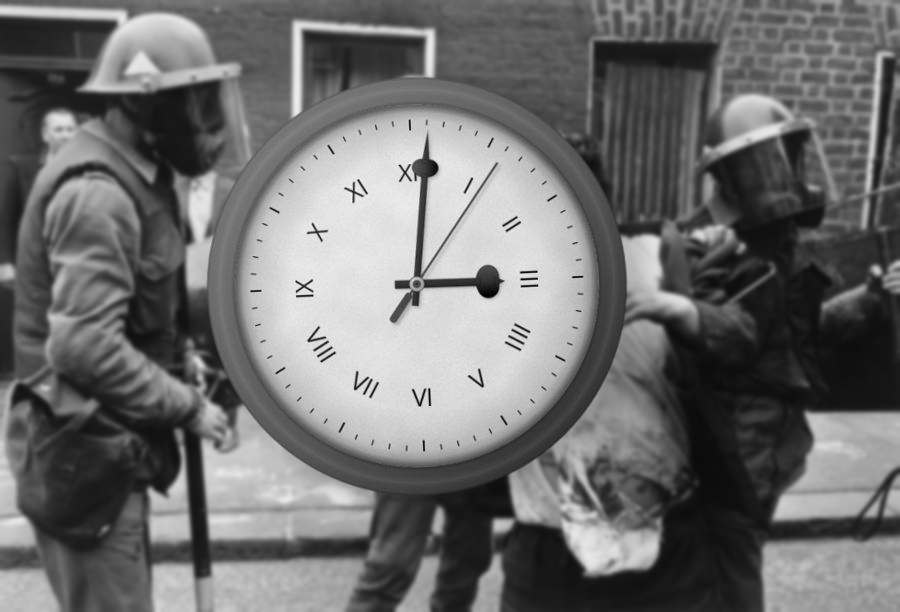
3:01:06
